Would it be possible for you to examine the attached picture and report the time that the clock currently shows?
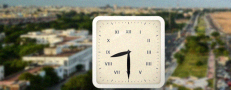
8:30
